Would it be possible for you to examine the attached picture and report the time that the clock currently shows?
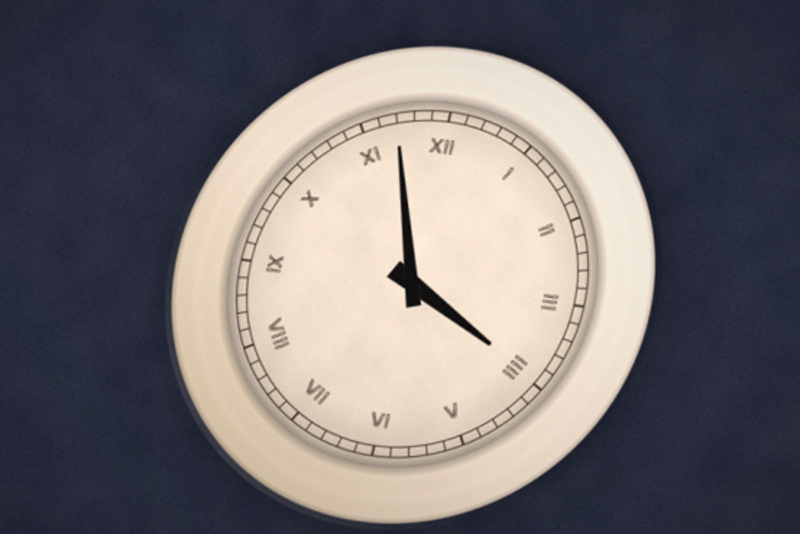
3:57
